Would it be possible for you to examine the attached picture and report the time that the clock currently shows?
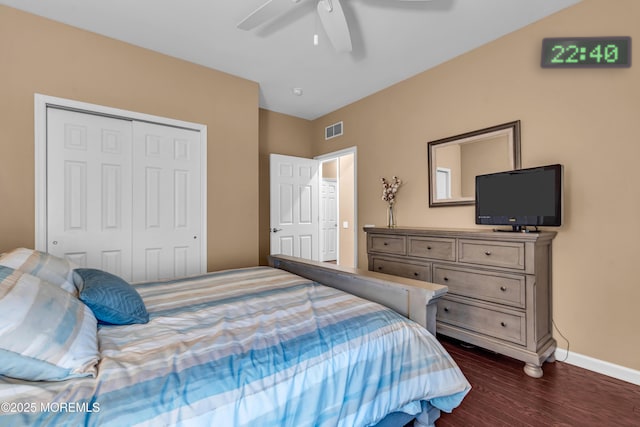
22:40
